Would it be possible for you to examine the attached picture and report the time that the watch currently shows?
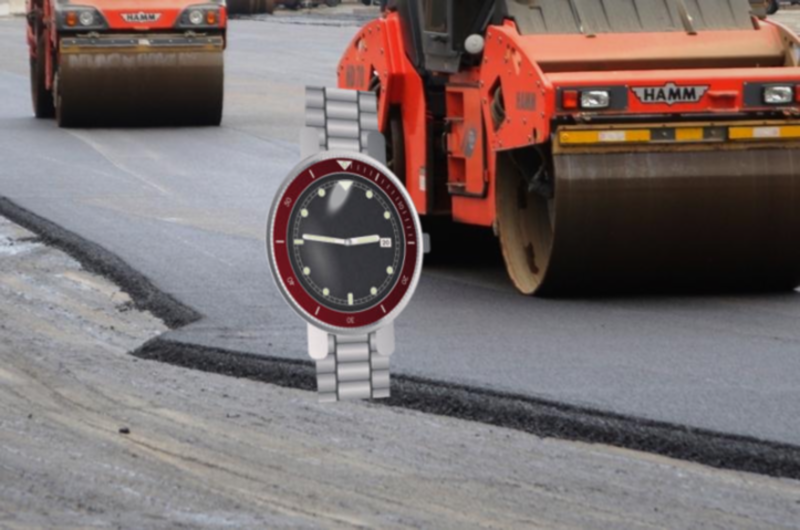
2:46
